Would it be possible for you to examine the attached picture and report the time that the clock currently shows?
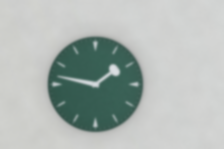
1:47
